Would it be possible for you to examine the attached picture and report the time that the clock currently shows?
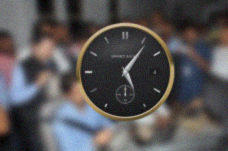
5:06
